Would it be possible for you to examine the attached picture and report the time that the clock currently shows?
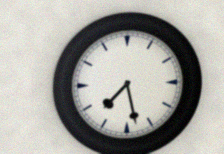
7:28
